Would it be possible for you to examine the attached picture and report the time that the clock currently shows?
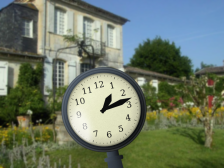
1:13
